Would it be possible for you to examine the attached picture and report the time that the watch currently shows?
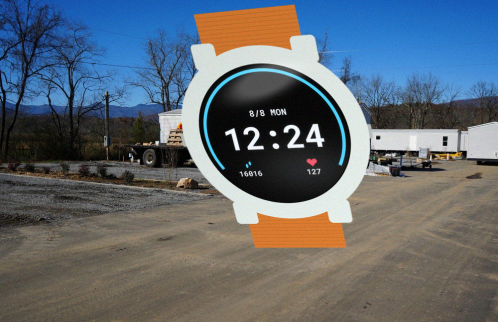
12:24
